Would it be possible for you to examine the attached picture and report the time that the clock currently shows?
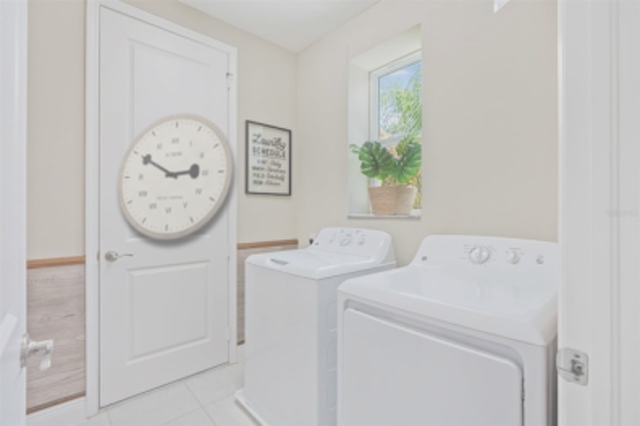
2:50
